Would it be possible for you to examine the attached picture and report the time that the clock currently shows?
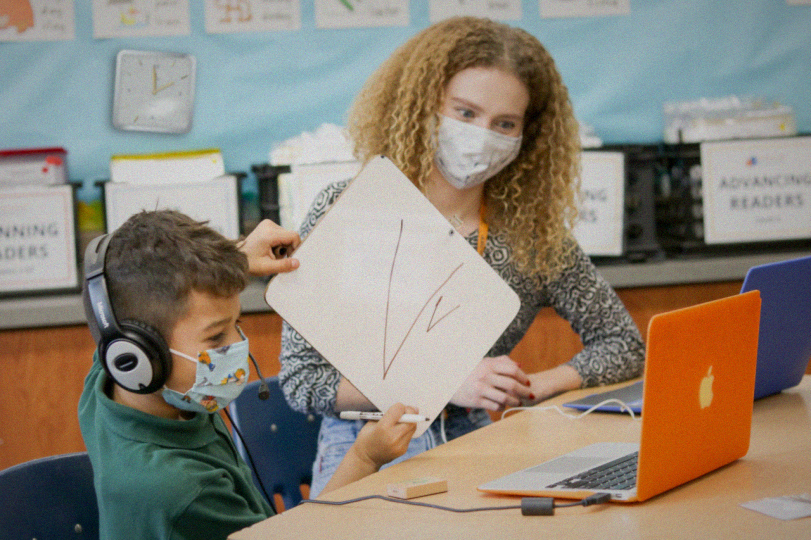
1:59
